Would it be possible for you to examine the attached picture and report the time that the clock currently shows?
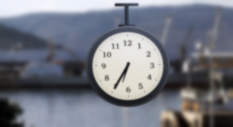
6:35
